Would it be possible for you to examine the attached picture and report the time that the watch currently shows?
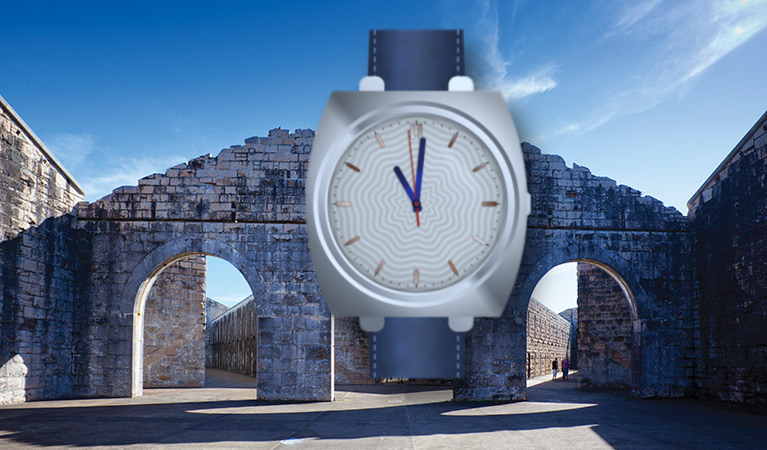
11:00:59
